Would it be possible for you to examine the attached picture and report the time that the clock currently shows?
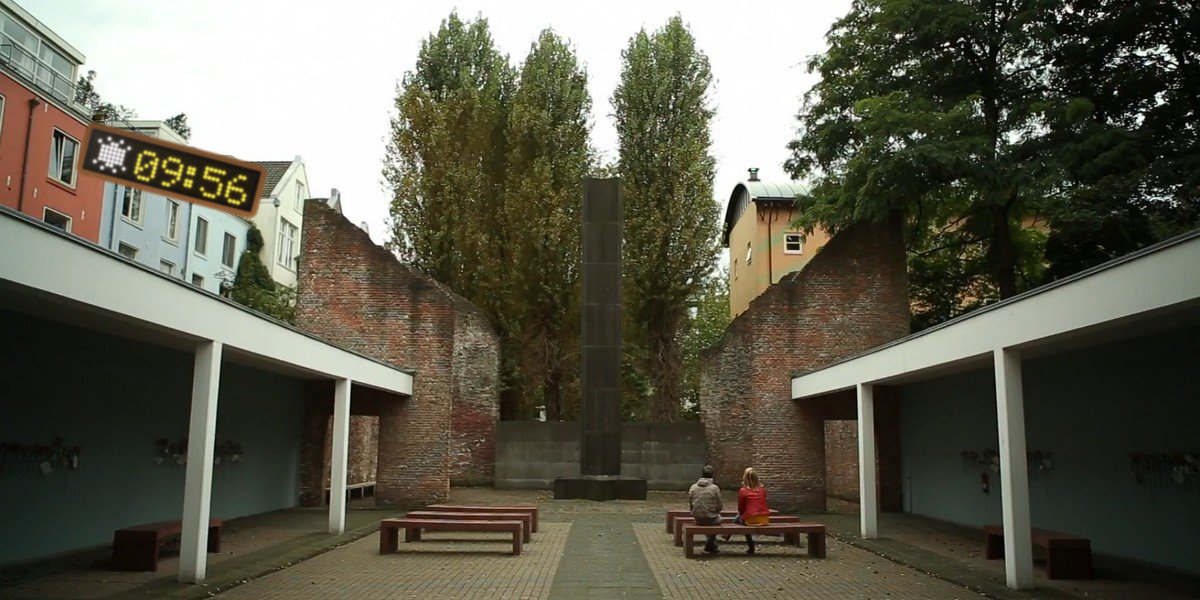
9:56
